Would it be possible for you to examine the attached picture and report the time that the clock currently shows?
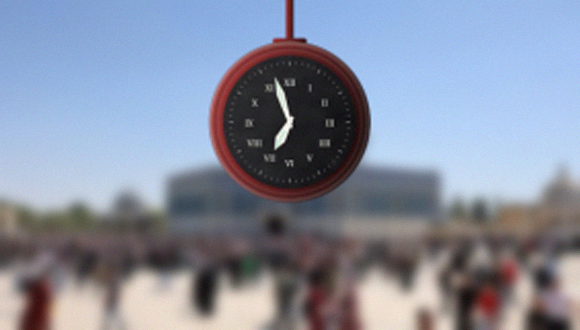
6:57
